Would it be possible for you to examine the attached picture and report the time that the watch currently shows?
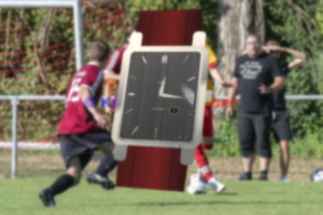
12:16
